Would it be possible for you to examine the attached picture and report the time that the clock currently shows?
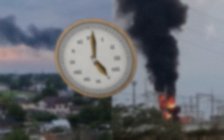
5:01
